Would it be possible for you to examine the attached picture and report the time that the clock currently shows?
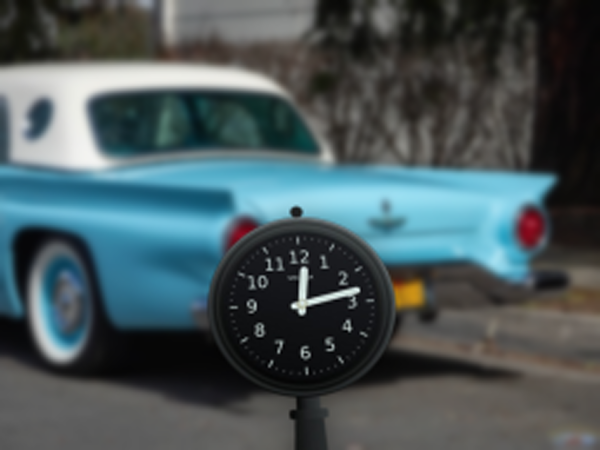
12:13
